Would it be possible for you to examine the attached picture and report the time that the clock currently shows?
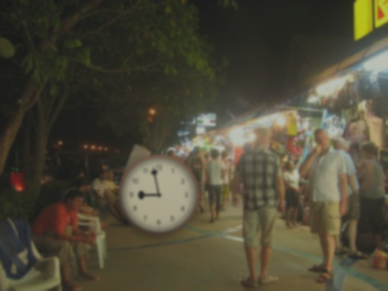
8:58
